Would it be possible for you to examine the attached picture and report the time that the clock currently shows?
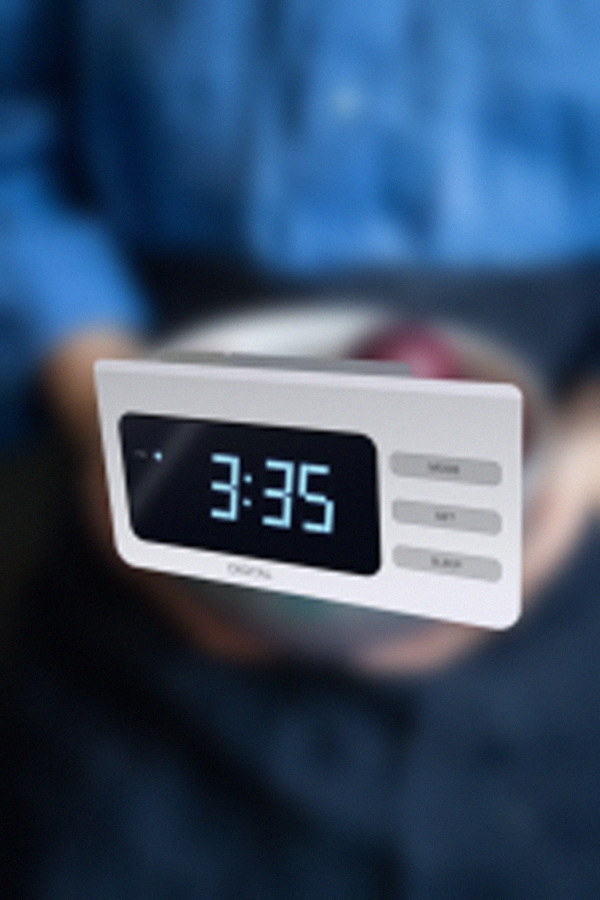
3:35
